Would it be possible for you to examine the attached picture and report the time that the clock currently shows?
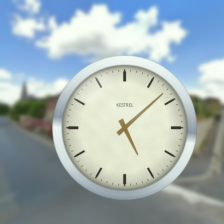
5:08
